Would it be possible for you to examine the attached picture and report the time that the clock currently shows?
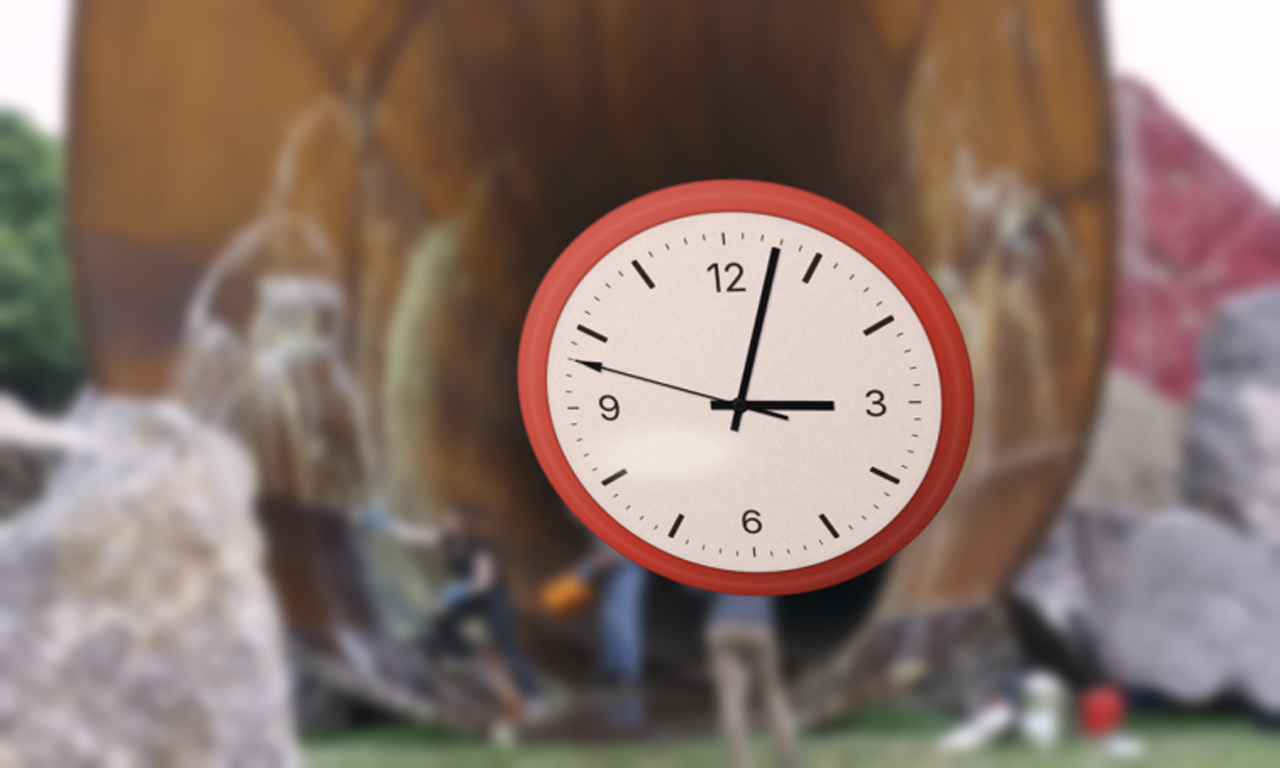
3:02:48
